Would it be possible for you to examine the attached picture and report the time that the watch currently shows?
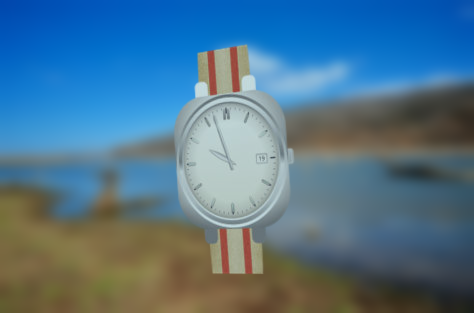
9:57
